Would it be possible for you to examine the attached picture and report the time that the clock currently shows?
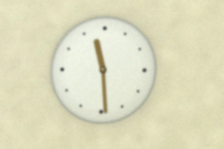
11:29
